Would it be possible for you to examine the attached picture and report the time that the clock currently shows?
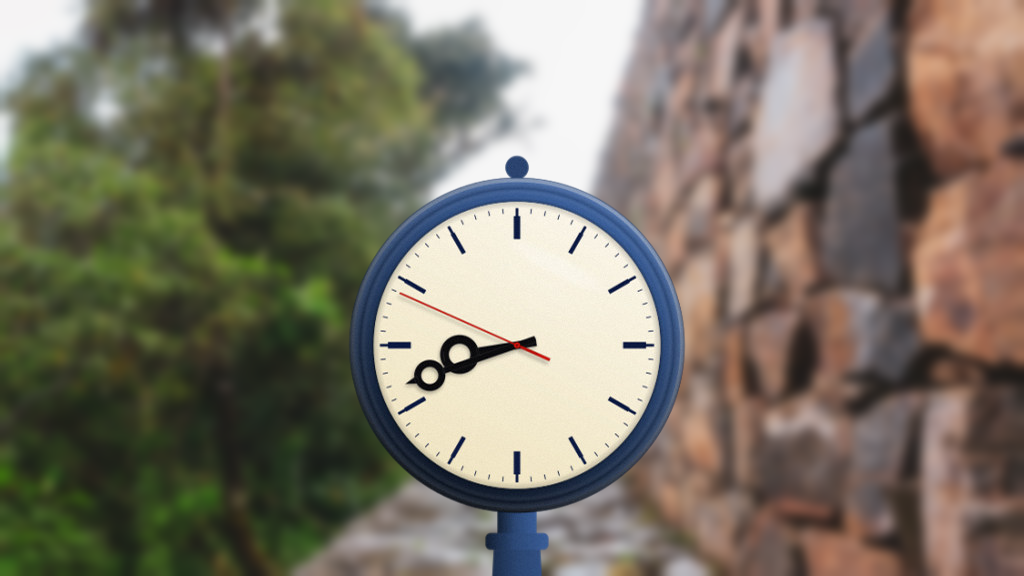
8:41:49
